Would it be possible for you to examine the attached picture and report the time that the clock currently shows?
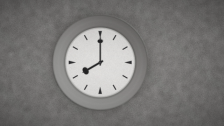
8:00
